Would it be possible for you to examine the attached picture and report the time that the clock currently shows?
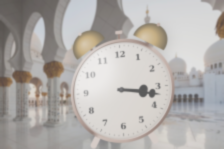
3:17
